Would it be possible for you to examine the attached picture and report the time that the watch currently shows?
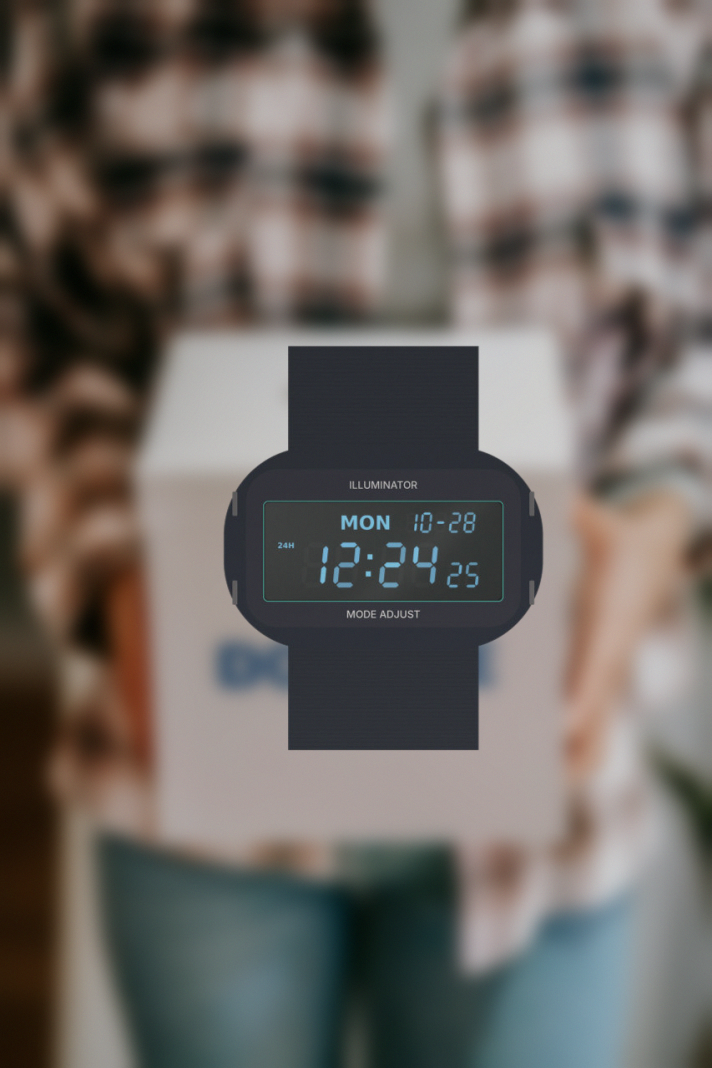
12:24:25
